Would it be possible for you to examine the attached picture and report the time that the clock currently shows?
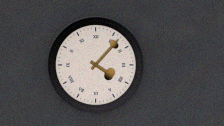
4:07
